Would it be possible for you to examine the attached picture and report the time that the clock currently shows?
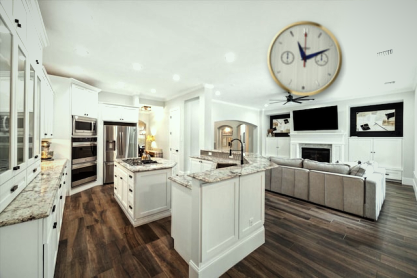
11:11
